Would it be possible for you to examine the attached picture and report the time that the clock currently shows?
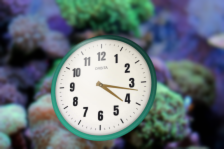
4:17
